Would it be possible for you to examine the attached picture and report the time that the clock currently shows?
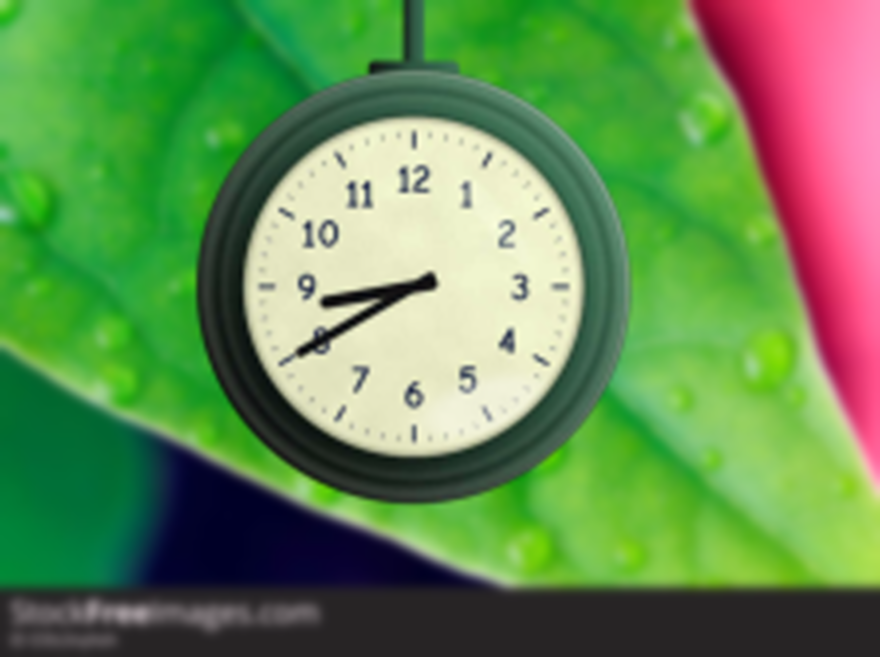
8:40
